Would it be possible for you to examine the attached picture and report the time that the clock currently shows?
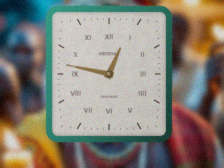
12:47
